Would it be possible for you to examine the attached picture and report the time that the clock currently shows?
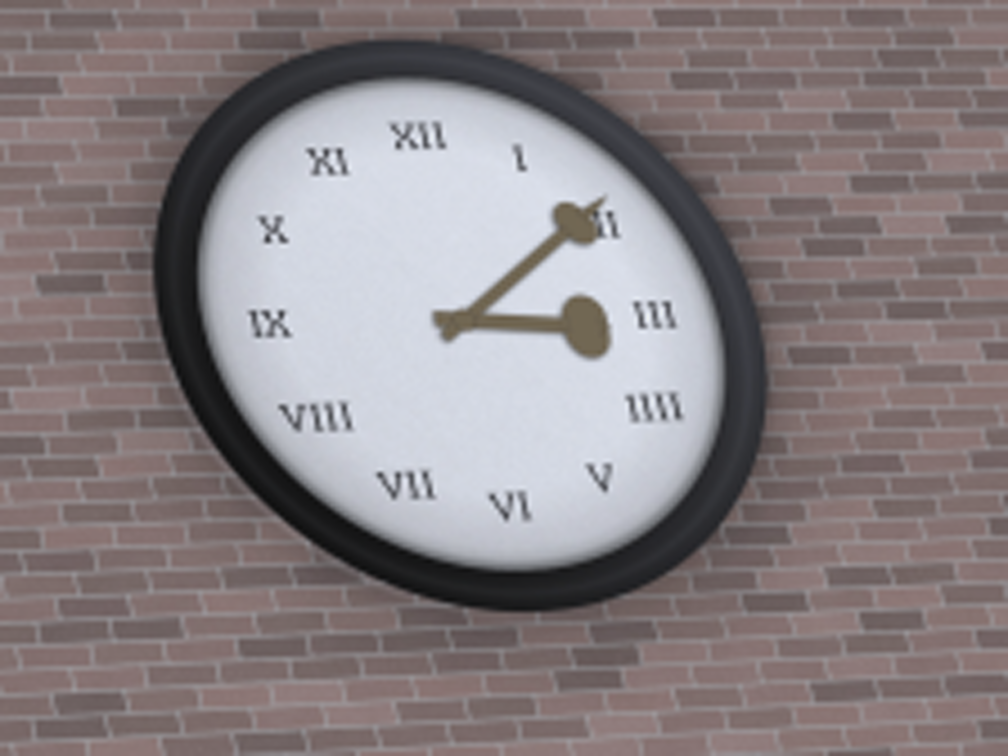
3:09
